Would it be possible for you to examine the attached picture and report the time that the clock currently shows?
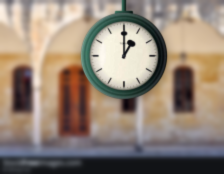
1:00
